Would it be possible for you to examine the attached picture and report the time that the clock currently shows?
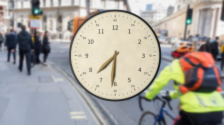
7:31
